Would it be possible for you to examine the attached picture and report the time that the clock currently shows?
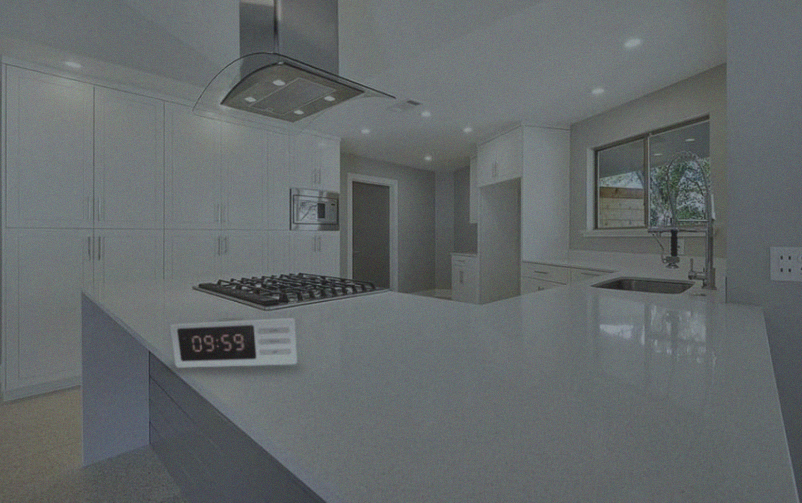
9:59
